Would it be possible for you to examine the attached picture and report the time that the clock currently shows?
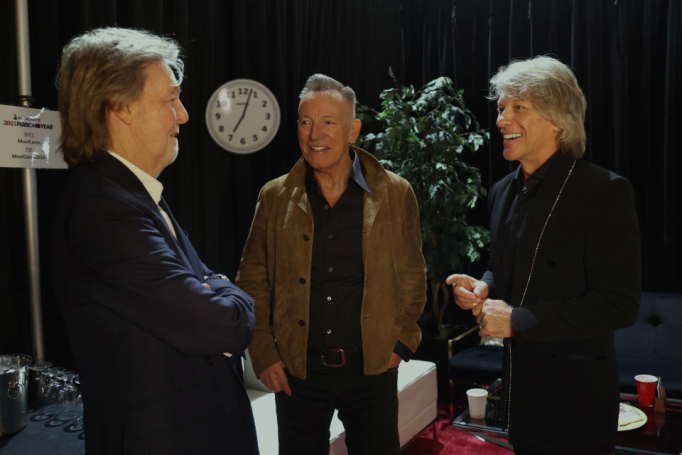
7:03
